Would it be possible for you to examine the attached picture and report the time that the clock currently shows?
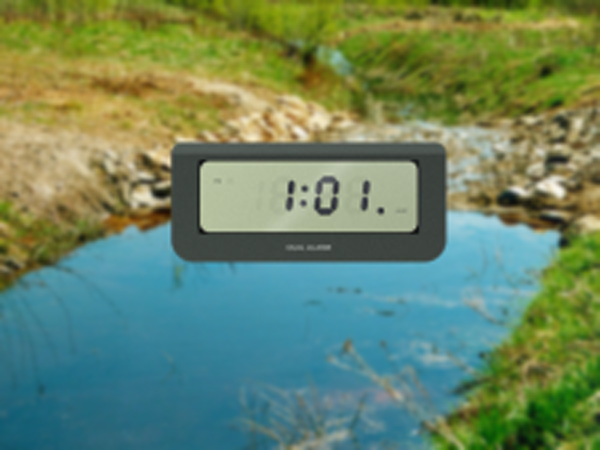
1:01
